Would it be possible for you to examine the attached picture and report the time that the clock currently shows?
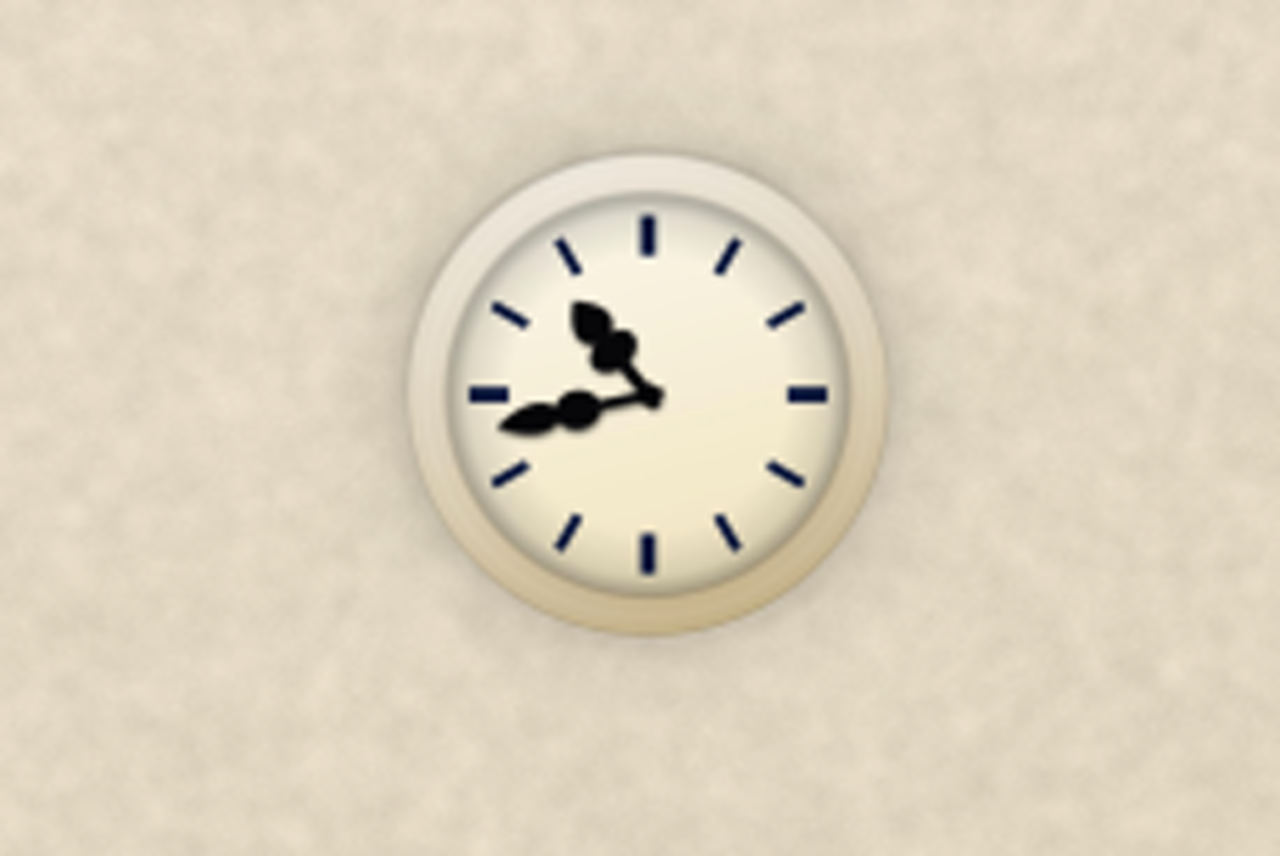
10:43
